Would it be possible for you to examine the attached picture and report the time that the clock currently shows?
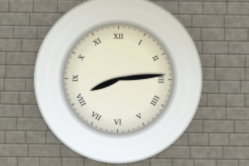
8:14
